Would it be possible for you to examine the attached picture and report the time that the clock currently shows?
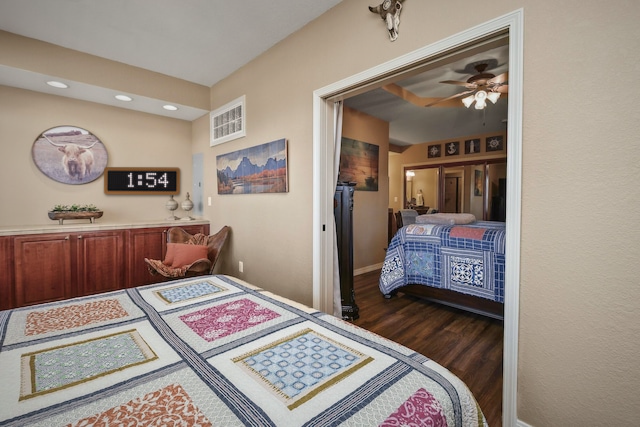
1:54
